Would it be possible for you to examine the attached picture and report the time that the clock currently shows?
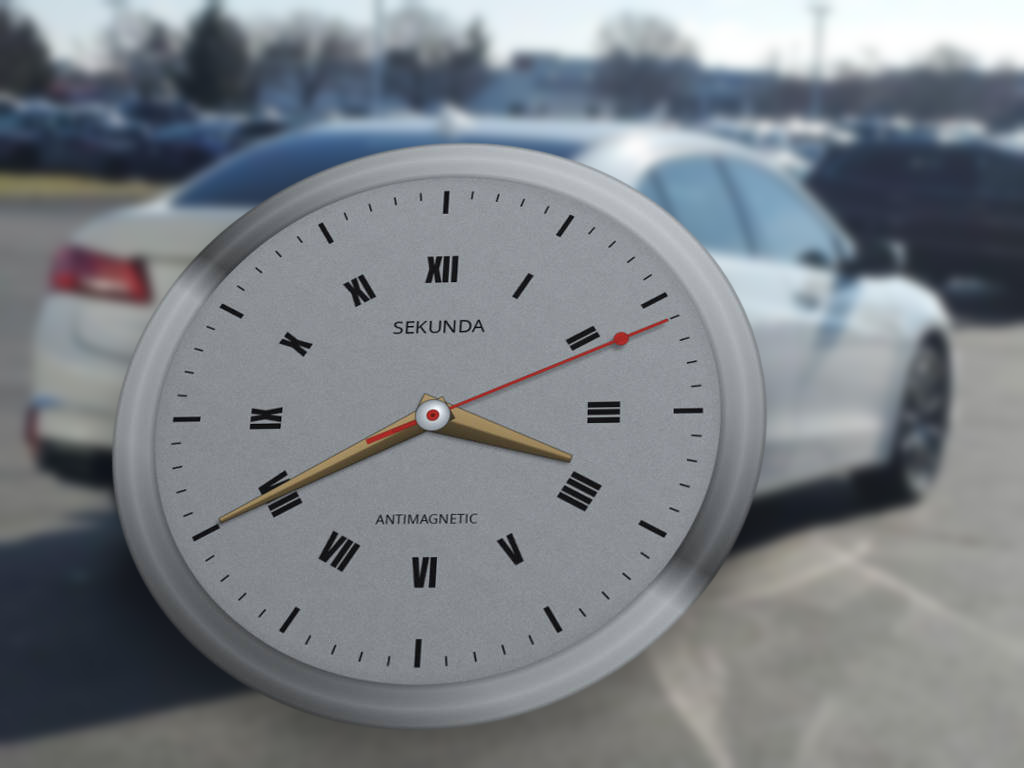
3:40:11
